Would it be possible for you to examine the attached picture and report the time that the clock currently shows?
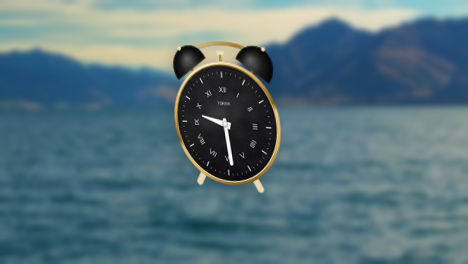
9:29
